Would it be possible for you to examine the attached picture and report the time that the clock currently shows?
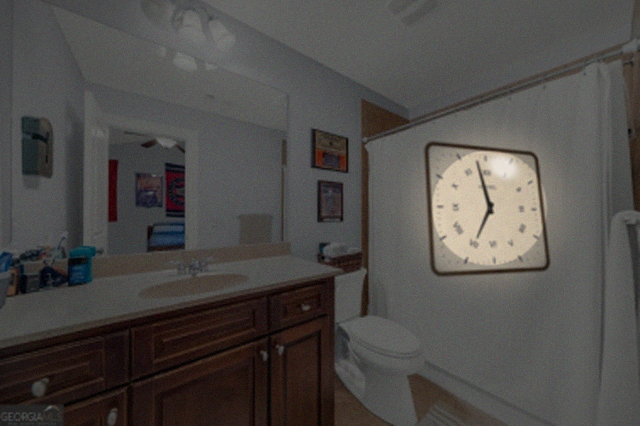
6:58
